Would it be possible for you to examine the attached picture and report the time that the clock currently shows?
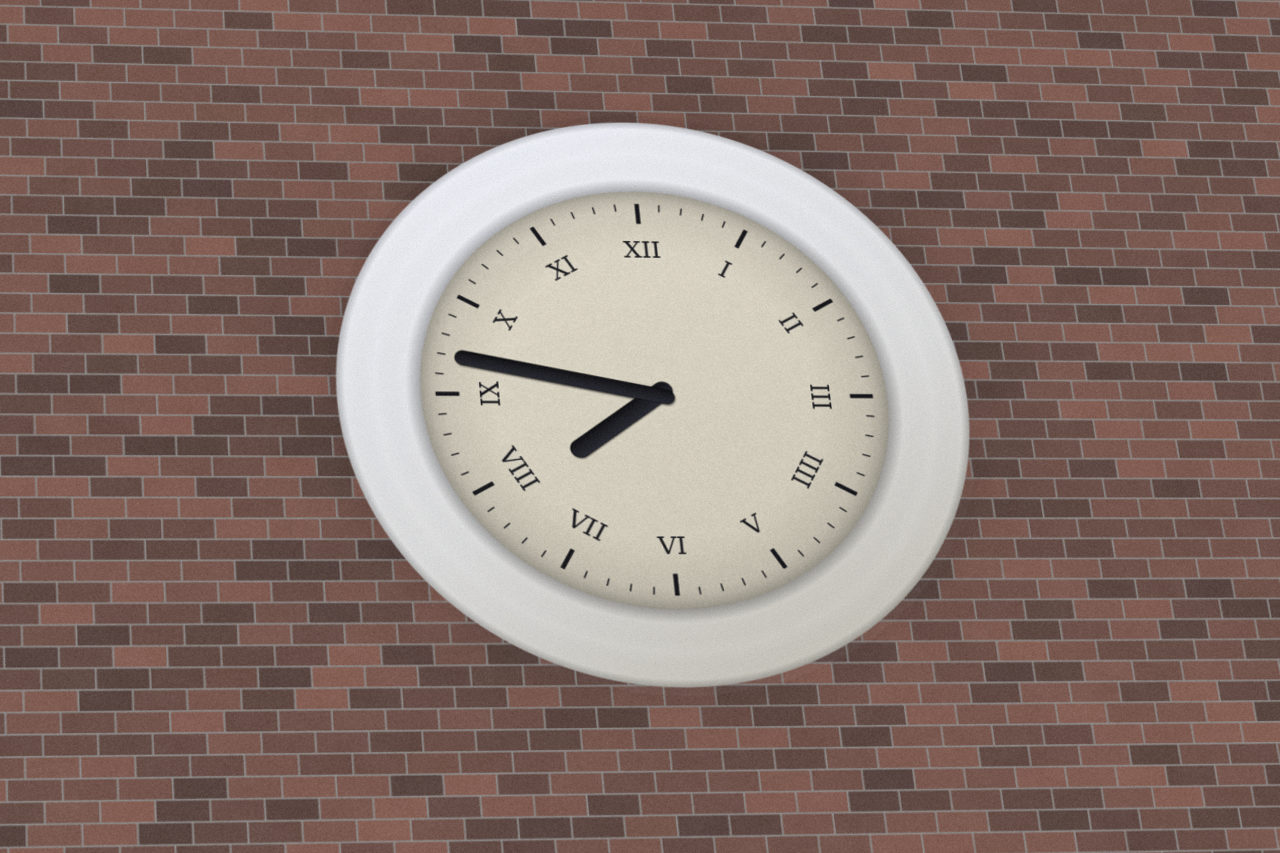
7:47
